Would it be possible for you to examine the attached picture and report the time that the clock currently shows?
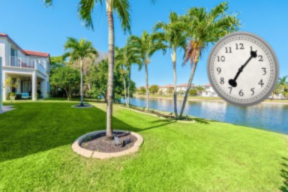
7:07
